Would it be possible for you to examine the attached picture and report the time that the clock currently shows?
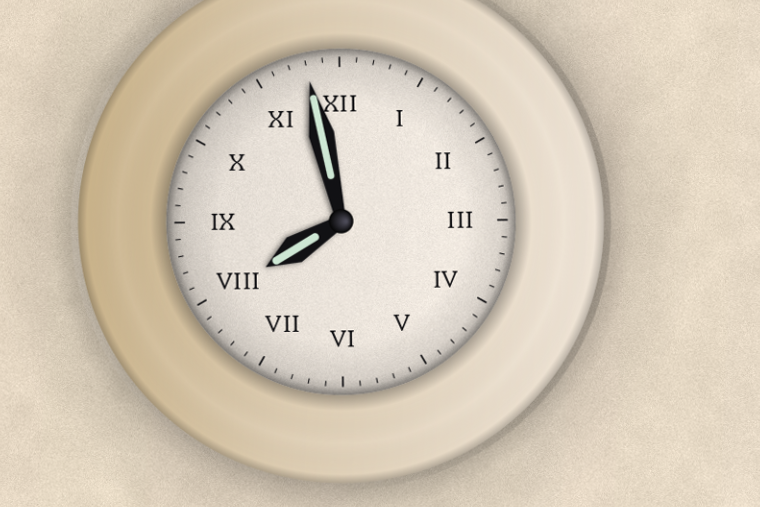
7:58
